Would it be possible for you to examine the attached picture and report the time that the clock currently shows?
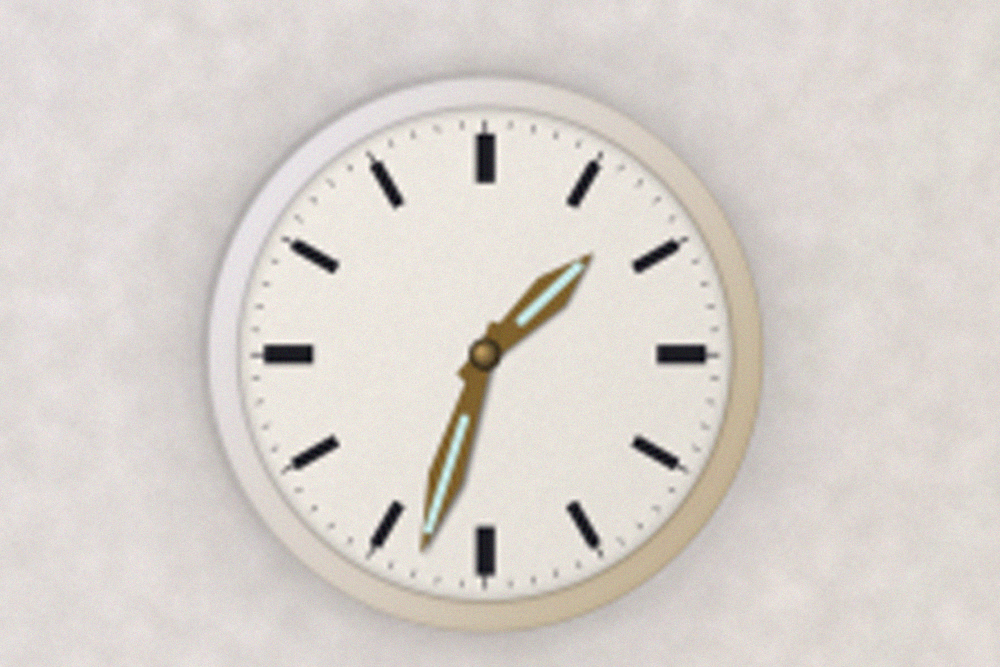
1:33
